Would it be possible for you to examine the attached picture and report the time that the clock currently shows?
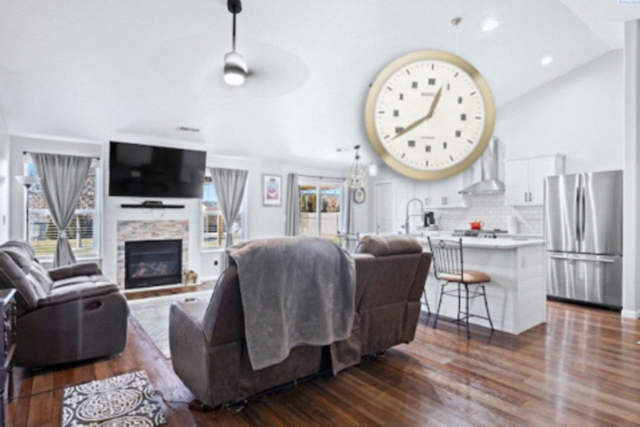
12:39
